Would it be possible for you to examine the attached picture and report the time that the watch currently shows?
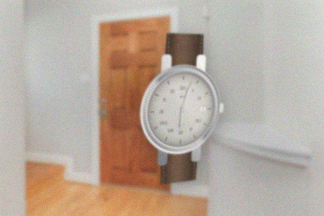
6:03
